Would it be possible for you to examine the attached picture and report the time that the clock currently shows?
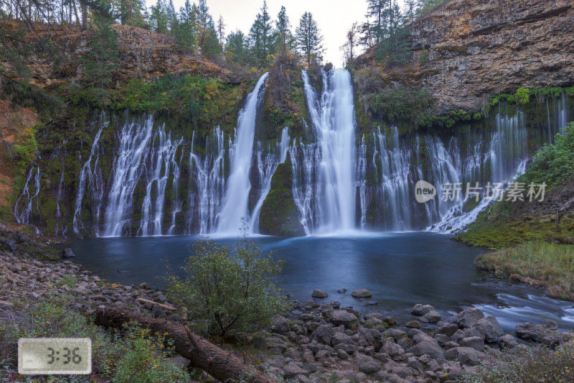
3:36
